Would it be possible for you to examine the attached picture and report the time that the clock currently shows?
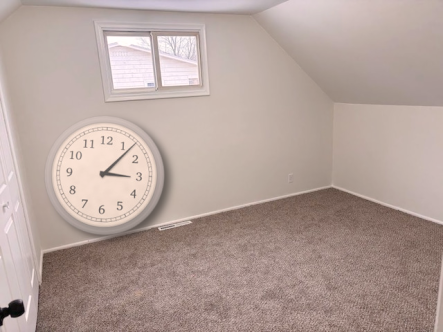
3:07
